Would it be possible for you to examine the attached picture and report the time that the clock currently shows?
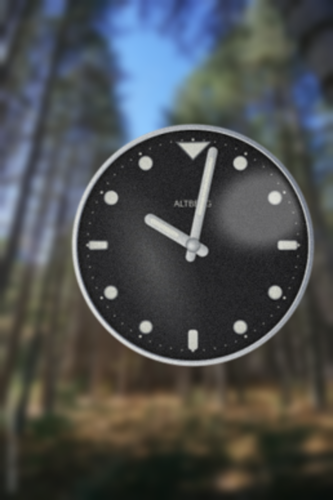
10:02
